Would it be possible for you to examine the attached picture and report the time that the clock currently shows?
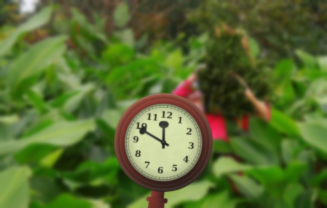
11:49
